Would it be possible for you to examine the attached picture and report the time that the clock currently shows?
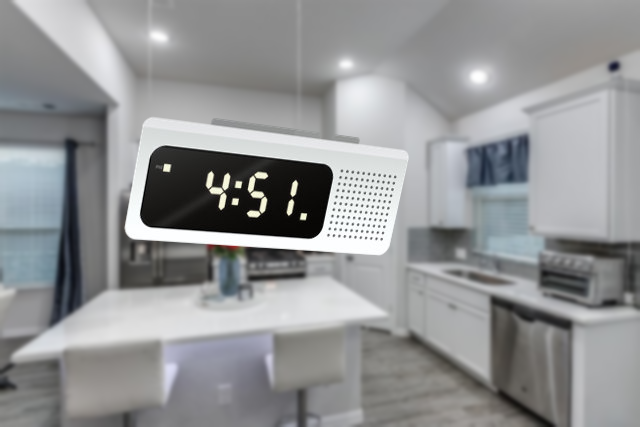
4:51
